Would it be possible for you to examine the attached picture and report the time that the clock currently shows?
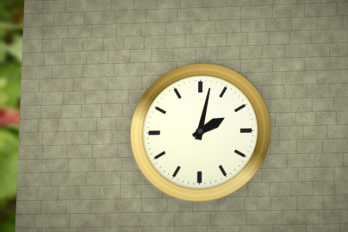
2:02
